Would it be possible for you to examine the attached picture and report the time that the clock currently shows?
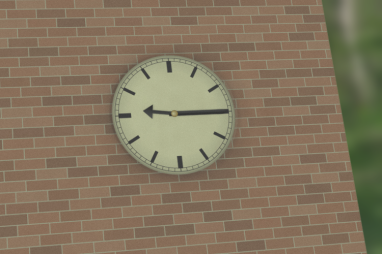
9:15
